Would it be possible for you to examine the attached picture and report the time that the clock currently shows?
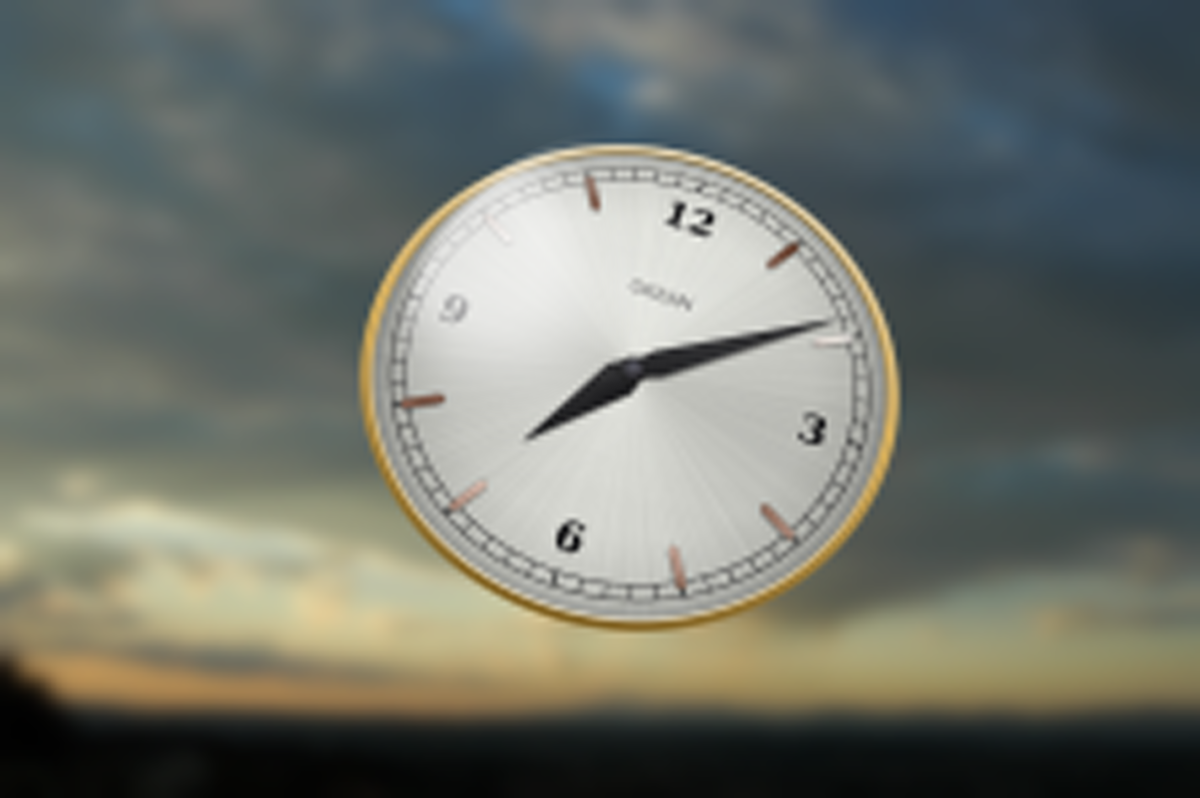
7:09
